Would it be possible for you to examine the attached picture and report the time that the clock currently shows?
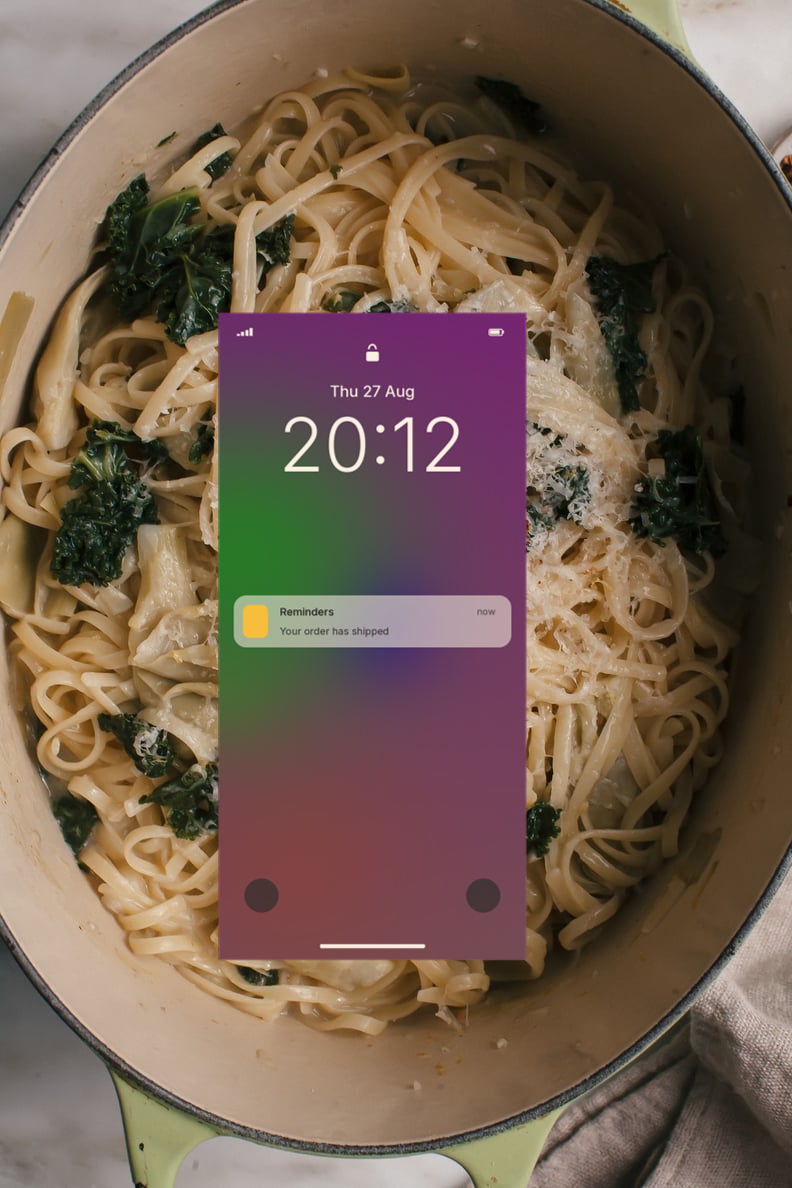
20:12
